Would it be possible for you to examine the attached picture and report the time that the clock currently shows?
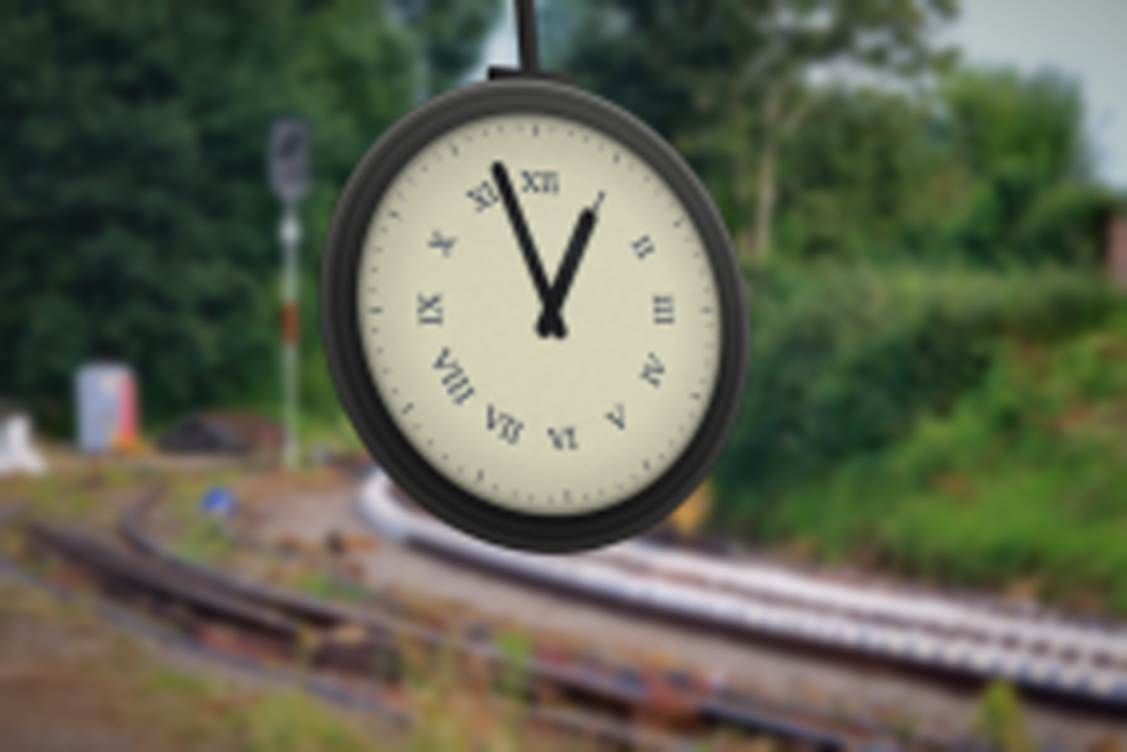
12:57
